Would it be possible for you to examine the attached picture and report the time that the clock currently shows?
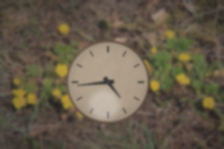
4:44
